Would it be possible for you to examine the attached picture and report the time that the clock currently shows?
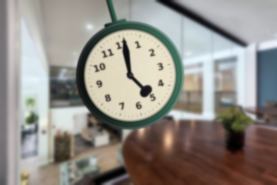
5:01
